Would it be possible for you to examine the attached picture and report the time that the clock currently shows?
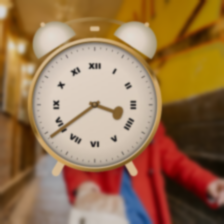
3:39
